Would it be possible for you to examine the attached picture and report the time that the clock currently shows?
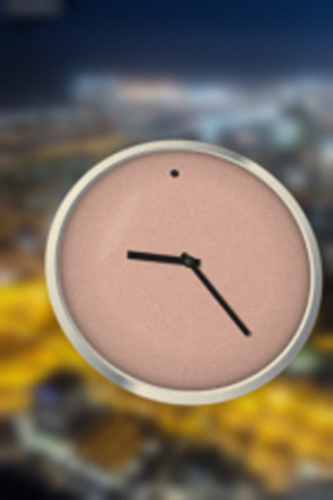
9:25
